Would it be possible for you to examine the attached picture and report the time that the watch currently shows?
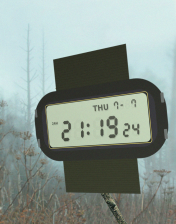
21:19:24
